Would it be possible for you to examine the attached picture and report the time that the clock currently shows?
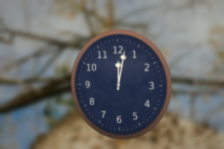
12:02
